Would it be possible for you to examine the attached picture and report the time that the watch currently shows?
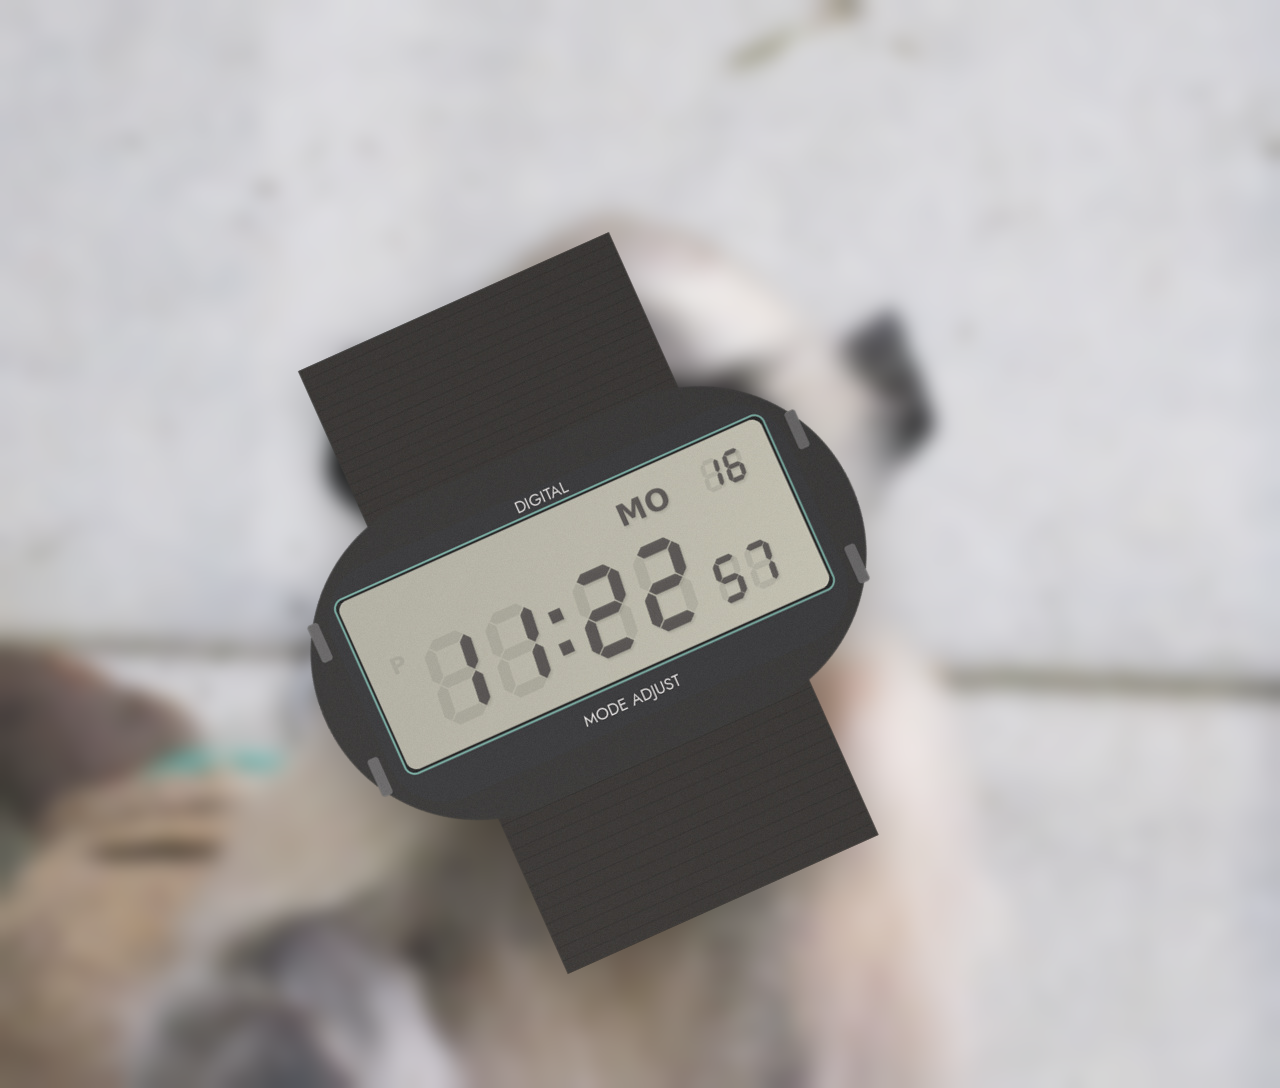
11:22:57
